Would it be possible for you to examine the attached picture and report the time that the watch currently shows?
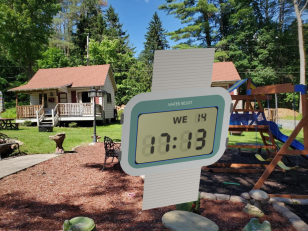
17:13
